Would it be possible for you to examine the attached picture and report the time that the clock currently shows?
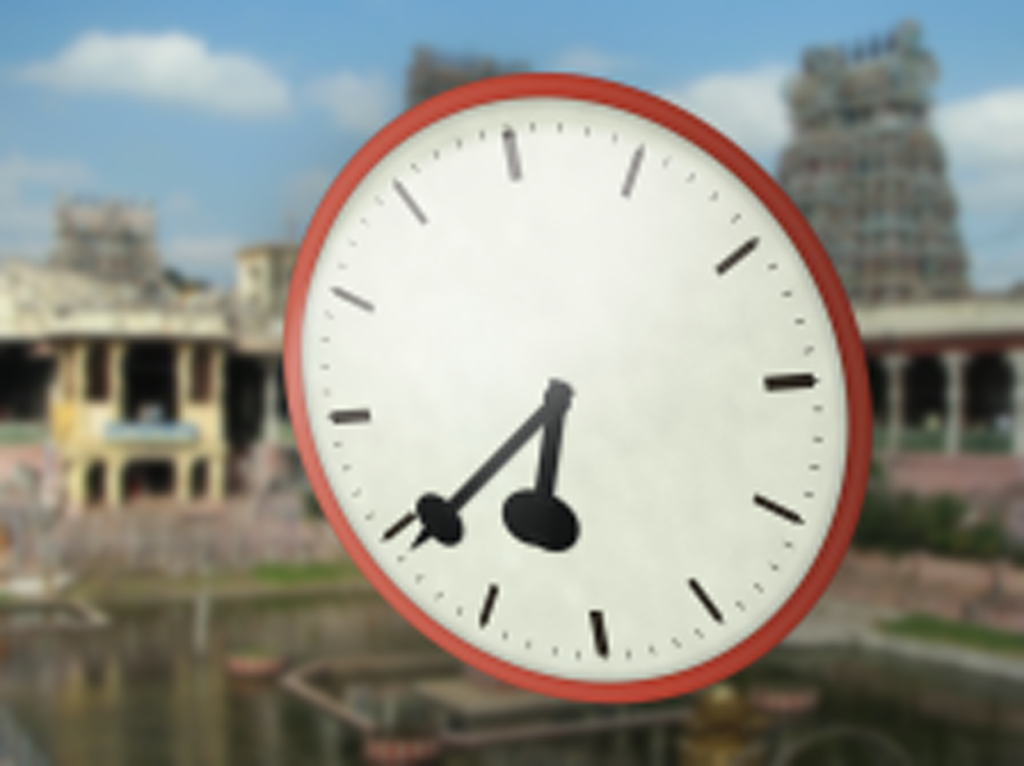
6:39
